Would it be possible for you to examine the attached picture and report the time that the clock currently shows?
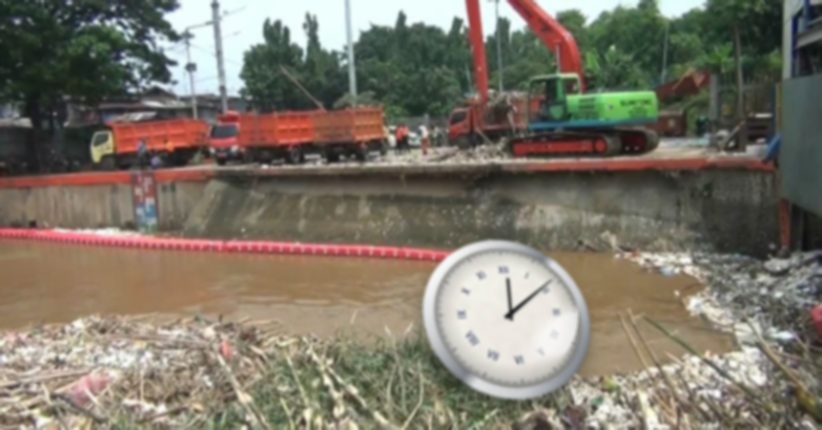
12:09
